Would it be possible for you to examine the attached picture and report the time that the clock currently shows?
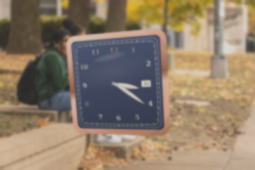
3:21
